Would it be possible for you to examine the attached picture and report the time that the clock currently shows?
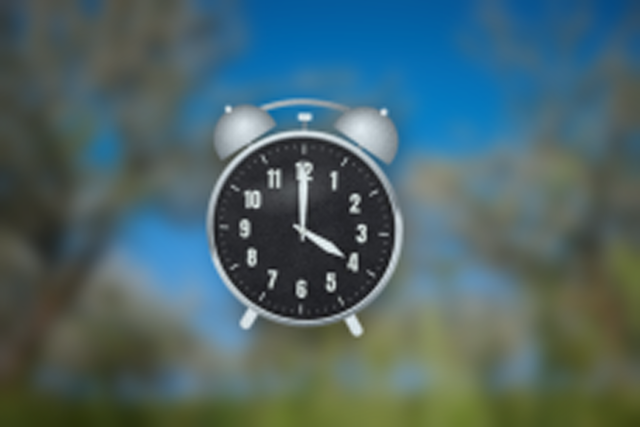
4:00
